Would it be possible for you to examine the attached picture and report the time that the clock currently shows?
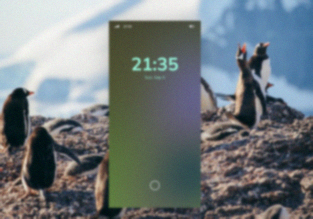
21:35
